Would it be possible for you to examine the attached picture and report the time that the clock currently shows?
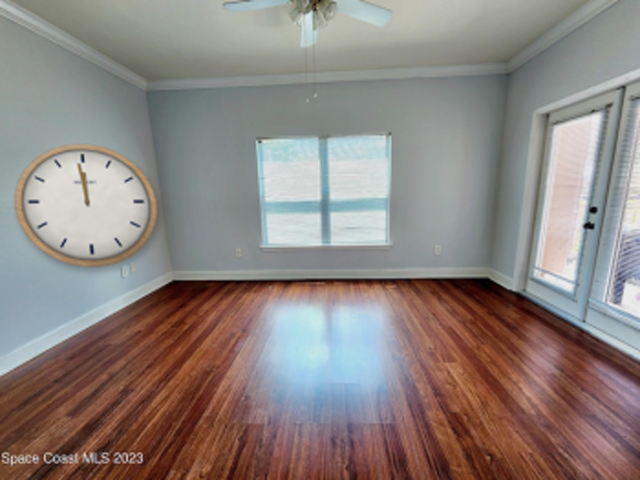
11:59
